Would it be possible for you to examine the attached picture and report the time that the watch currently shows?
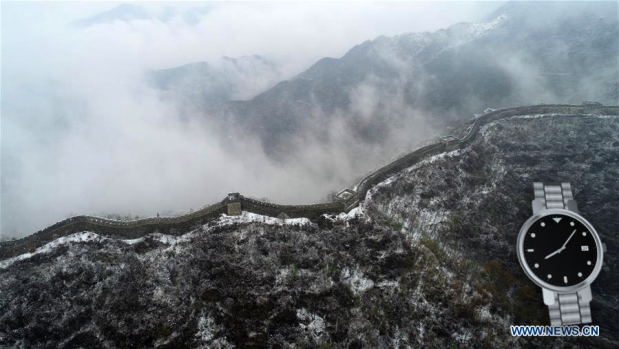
8:07
